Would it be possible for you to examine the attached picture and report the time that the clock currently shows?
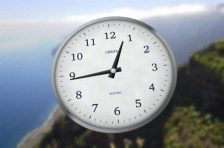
12:44
